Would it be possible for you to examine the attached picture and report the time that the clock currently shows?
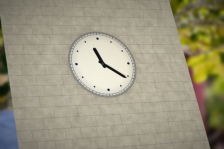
11:21
